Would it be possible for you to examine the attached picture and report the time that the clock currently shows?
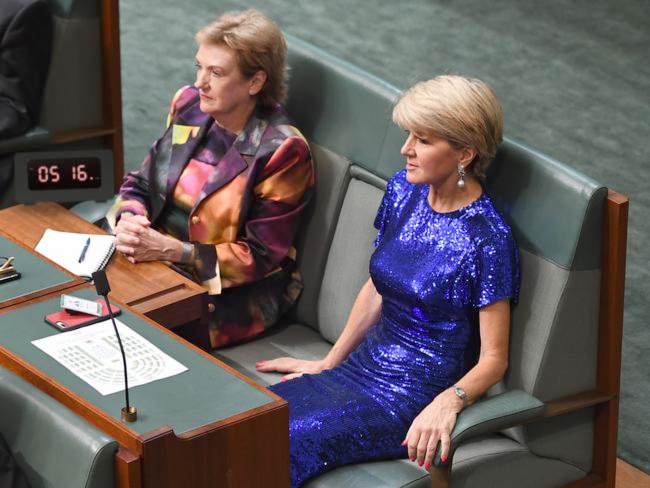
5:16
